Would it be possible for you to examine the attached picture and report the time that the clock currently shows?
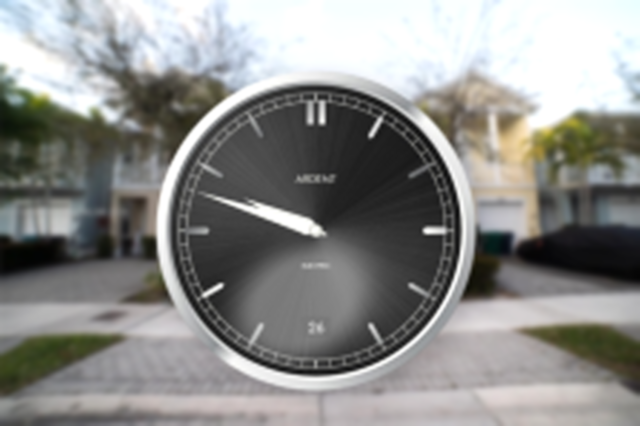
9:48
